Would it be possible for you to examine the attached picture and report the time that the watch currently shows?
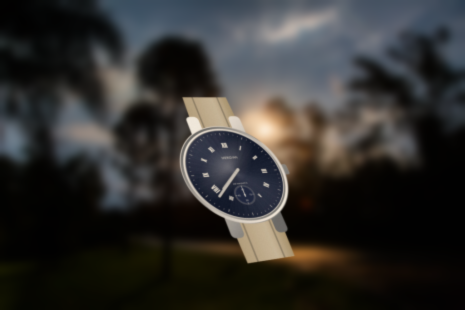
7:38
